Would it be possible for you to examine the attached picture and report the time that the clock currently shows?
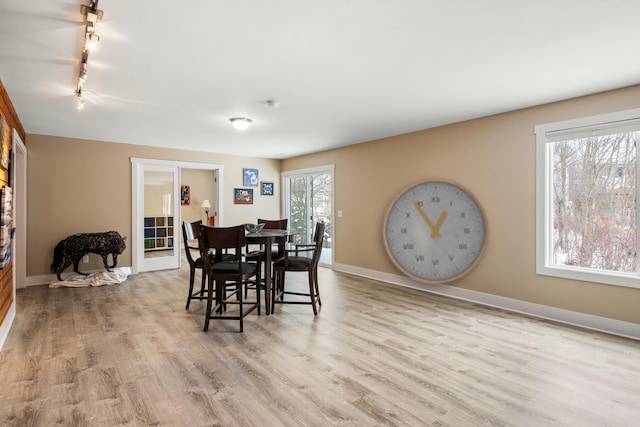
12:54
